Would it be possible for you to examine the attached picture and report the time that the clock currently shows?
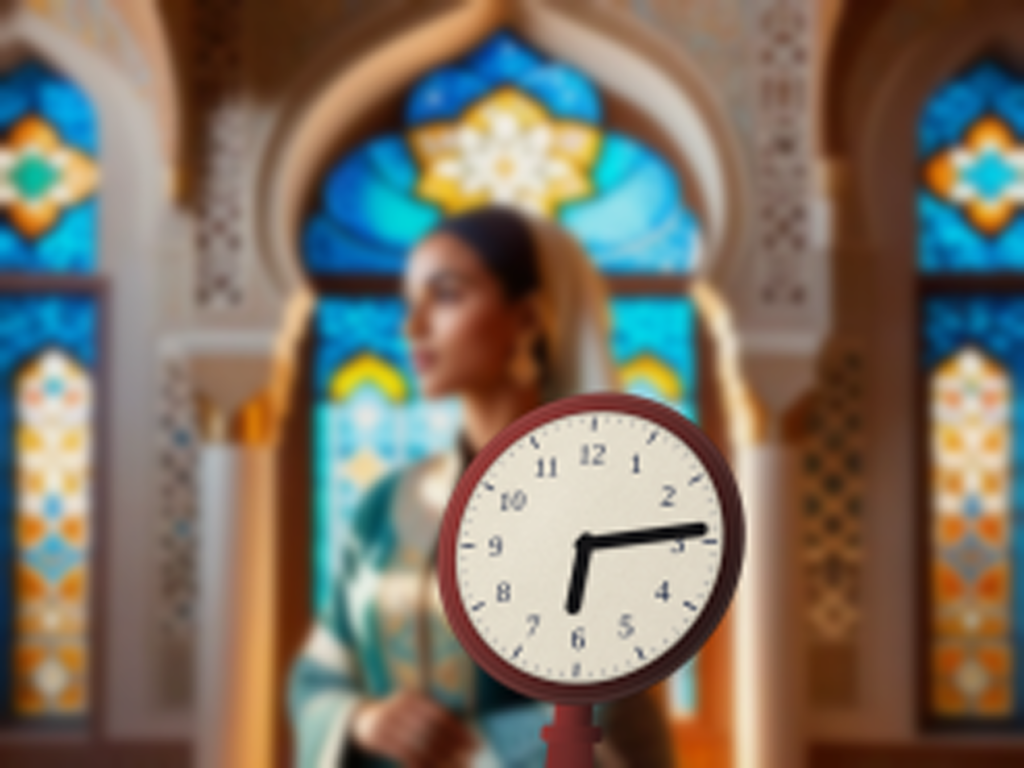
6:14
